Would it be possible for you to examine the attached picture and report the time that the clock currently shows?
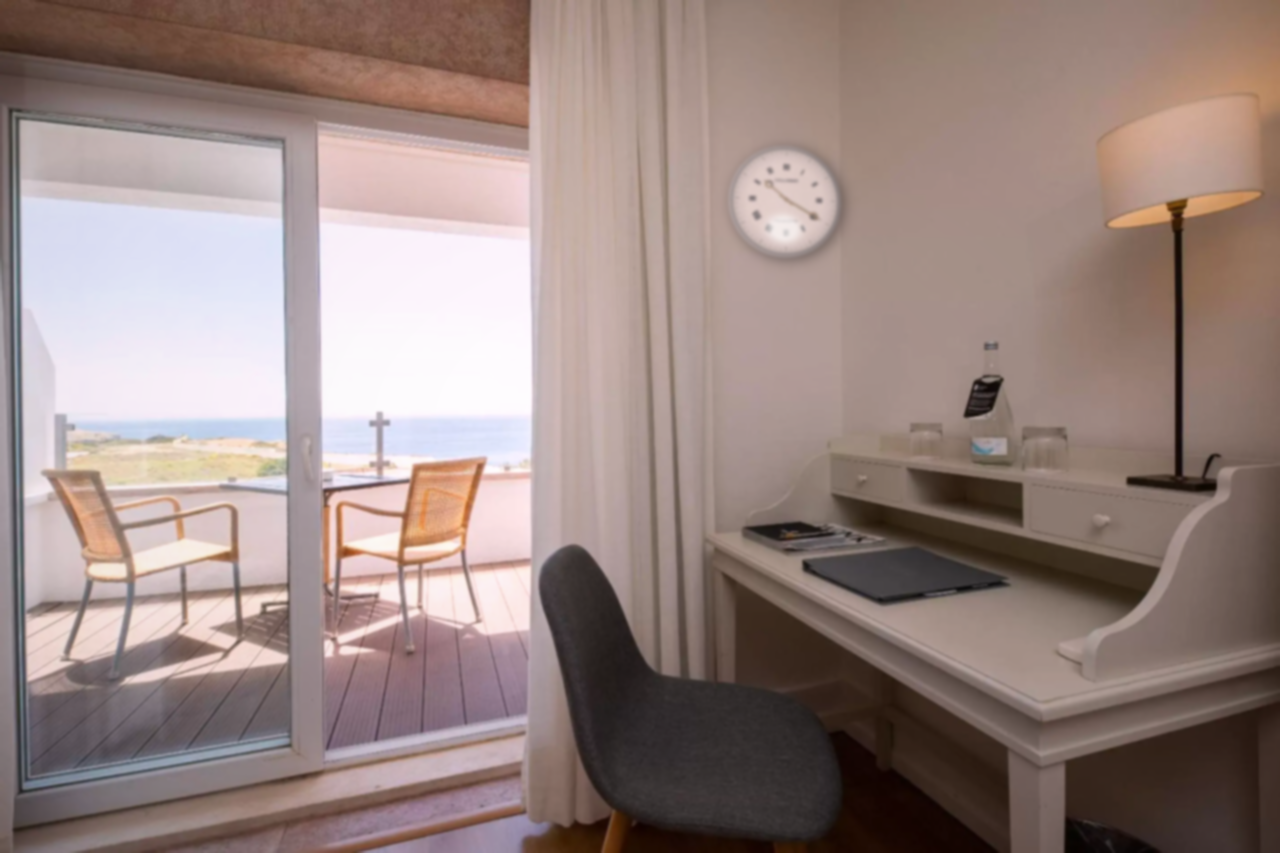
10:20
